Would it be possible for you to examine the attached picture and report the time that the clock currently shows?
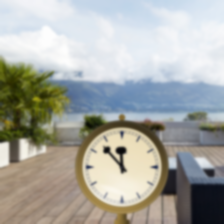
11:53
